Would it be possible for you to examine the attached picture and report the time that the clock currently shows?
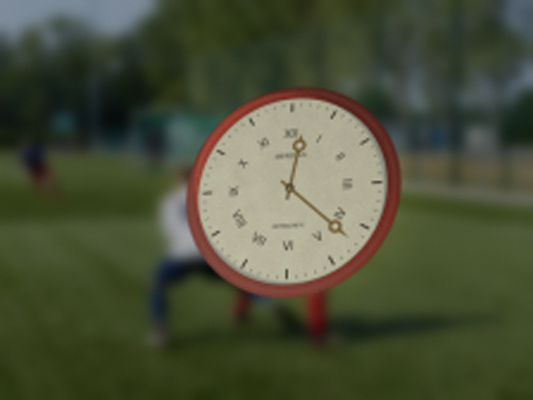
12:22
